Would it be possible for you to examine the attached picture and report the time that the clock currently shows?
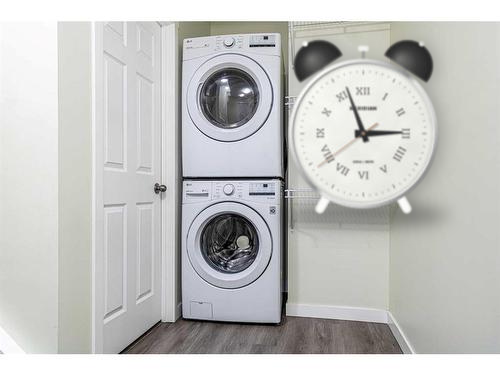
2:56:39
